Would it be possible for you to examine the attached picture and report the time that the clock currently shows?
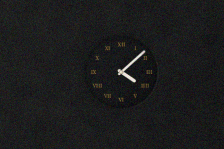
4:08
